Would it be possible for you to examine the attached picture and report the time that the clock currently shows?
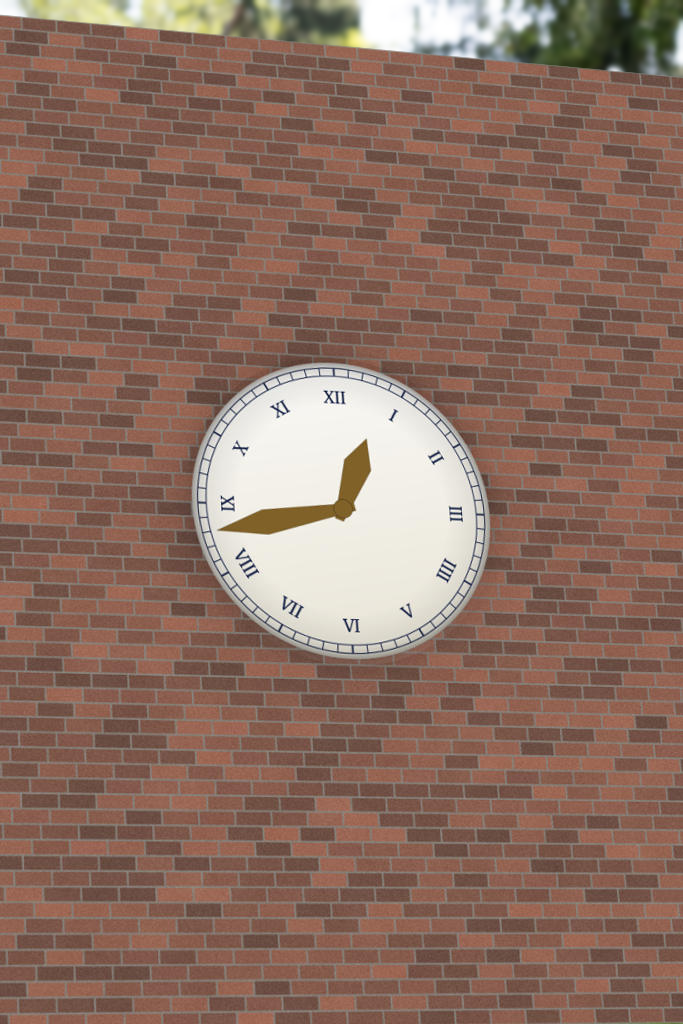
12:43
